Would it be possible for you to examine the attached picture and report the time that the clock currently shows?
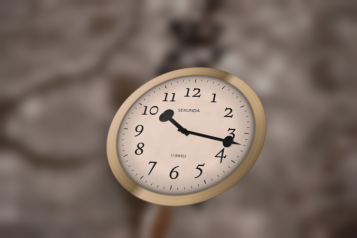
10:17
